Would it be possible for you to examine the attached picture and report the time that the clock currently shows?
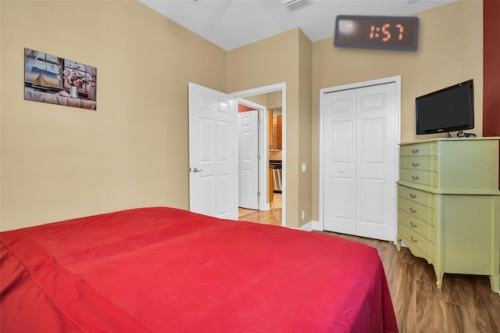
1:57
